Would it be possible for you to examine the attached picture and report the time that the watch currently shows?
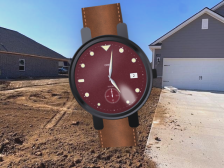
5:02
